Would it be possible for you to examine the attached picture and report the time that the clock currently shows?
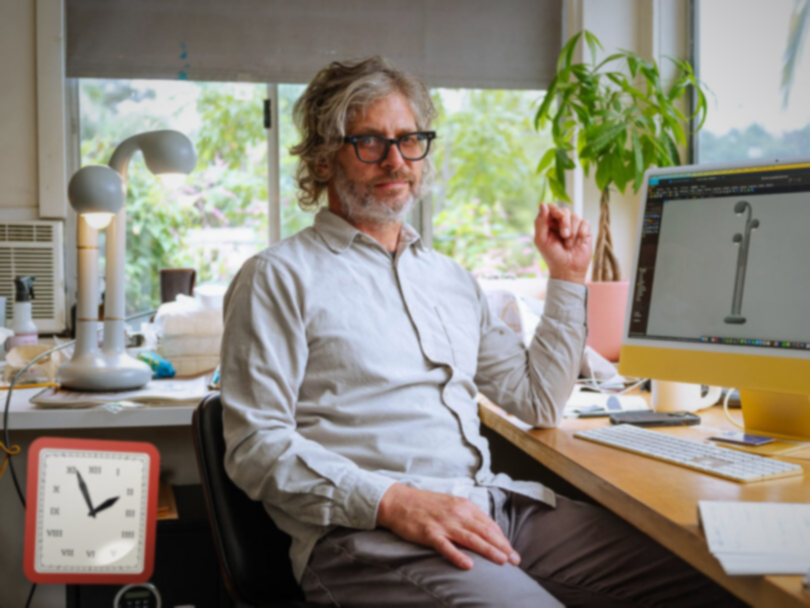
1:56
